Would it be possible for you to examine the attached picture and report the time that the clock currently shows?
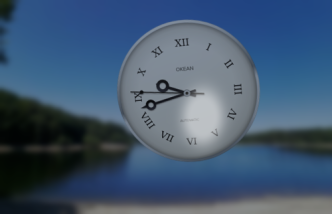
9:42:46
